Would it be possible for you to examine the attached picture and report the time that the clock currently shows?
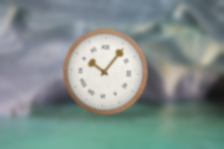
10:06
